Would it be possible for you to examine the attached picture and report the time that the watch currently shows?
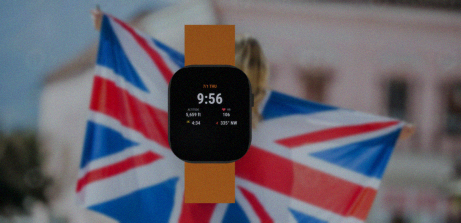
9:56
